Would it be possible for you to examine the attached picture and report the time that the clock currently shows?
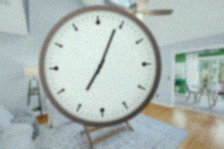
7:04
